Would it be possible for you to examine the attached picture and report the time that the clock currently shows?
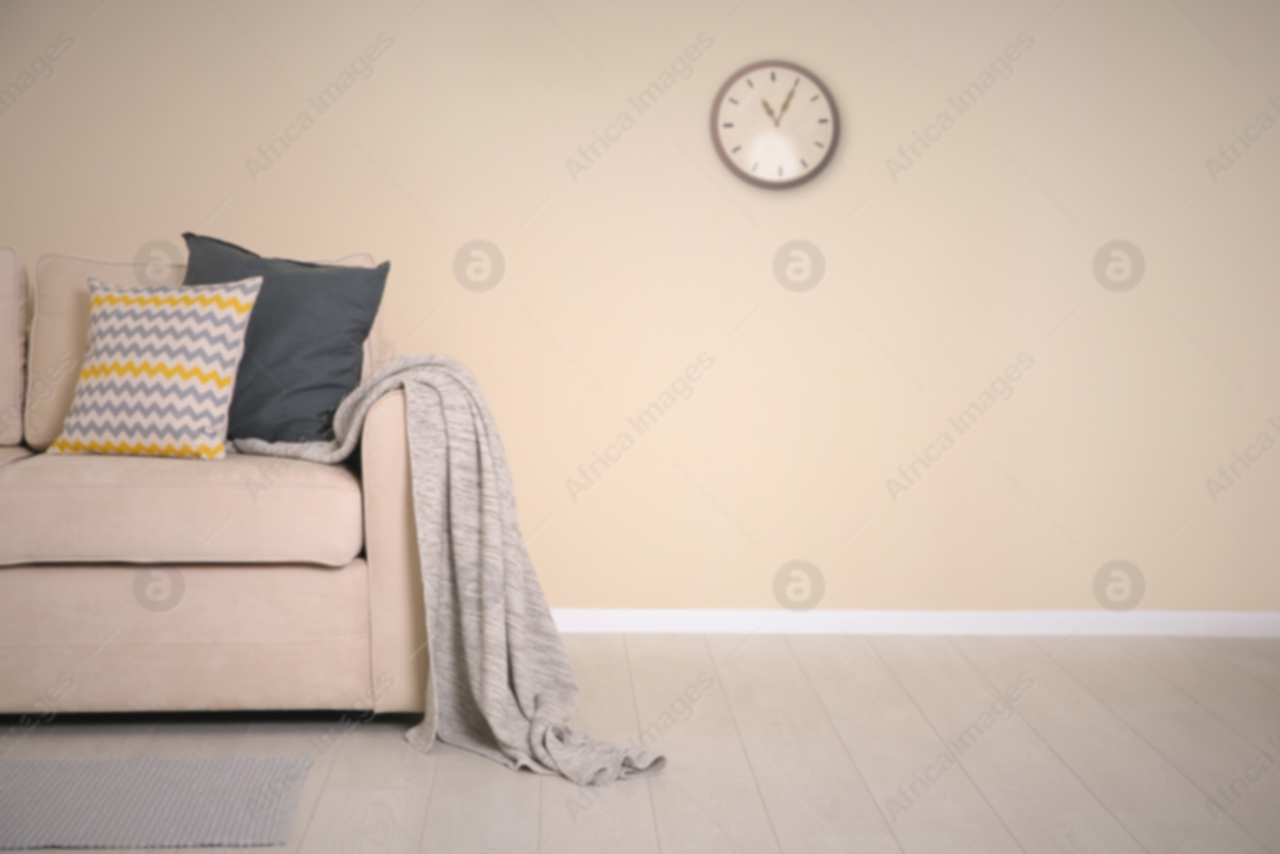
11:05
